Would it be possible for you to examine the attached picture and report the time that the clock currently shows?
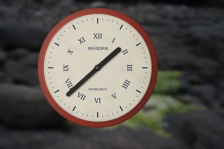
1:38
